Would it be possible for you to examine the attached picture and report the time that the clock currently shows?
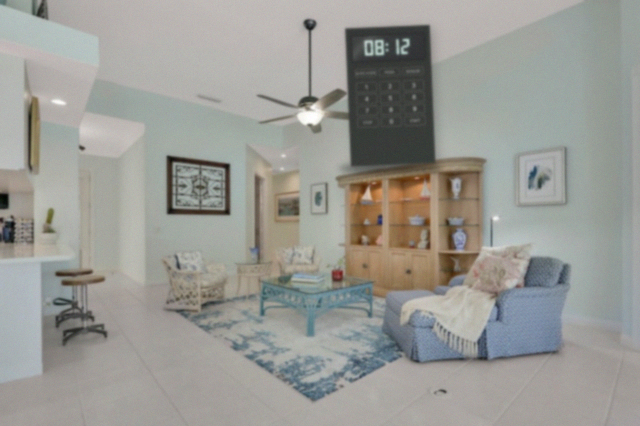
8:12
